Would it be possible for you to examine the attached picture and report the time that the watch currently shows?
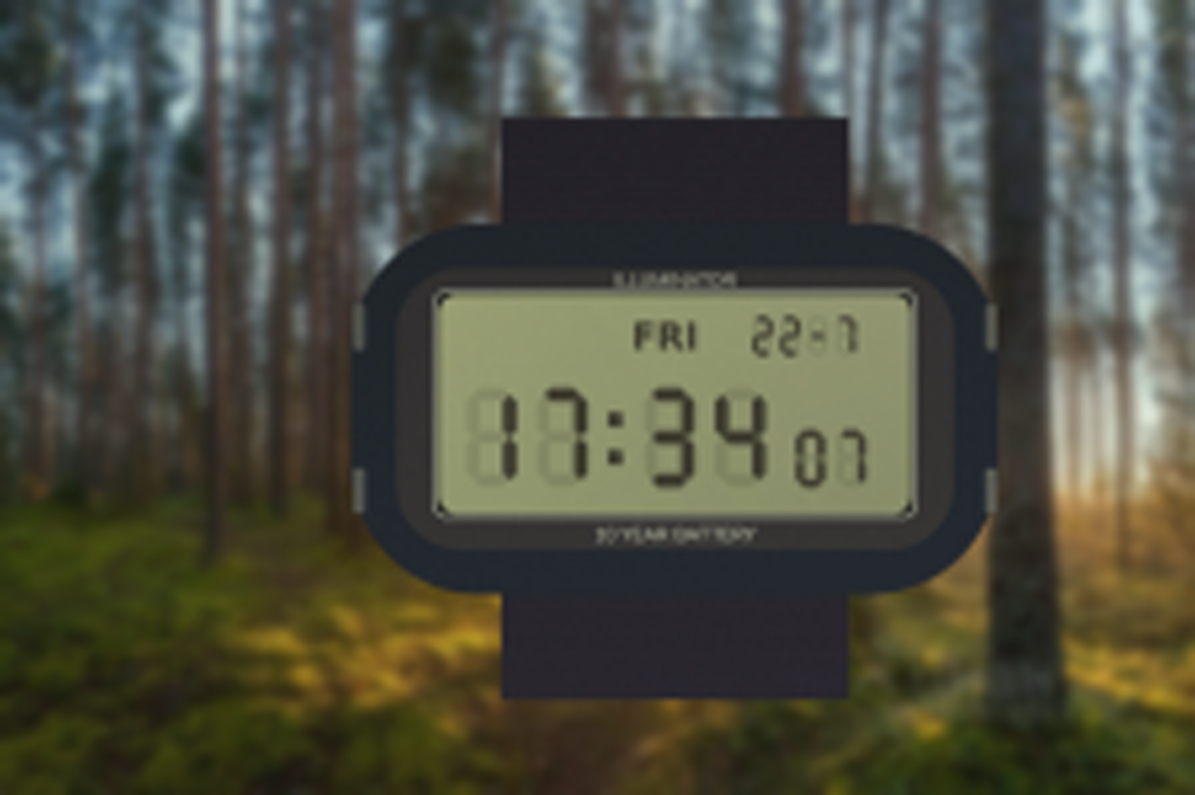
17:34:07
